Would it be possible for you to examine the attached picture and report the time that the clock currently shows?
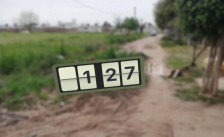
1:27
